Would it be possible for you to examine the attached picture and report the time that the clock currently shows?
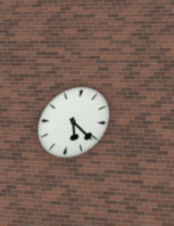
5:21
